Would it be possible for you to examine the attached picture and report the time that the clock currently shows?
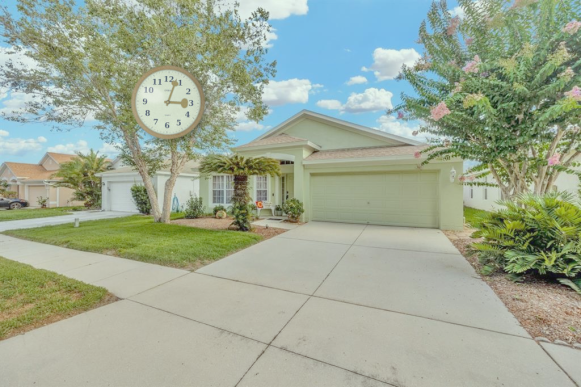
3:03
